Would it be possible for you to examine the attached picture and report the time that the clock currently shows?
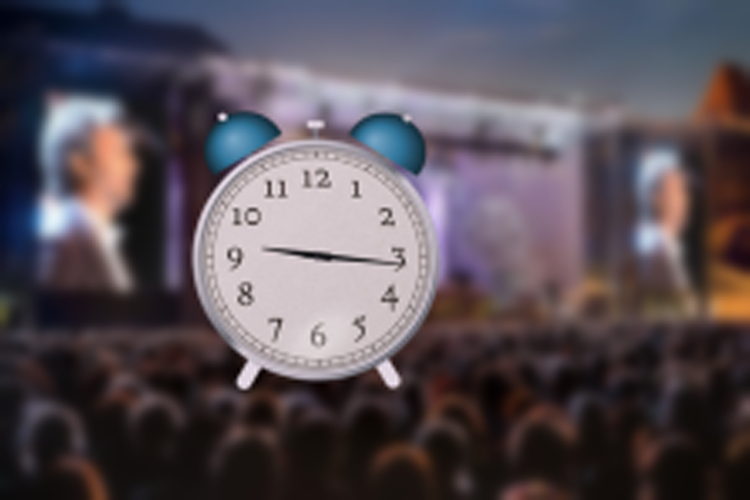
9:16
